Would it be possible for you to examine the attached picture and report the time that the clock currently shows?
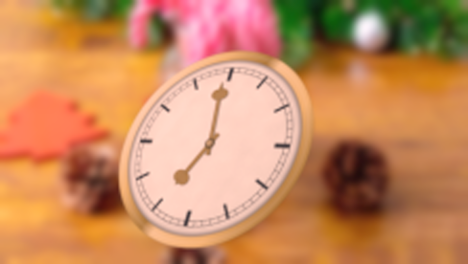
6:59
